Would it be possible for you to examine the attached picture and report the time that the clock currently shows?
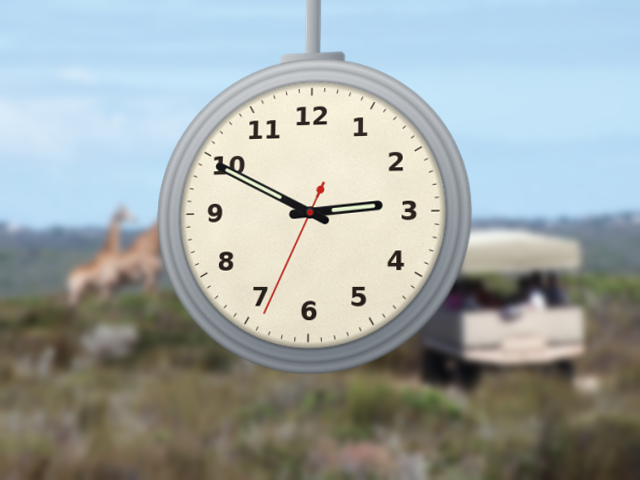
2:49:34
